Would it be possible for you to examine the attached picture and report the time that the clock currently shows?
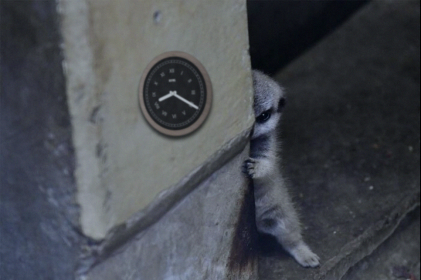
8:20
